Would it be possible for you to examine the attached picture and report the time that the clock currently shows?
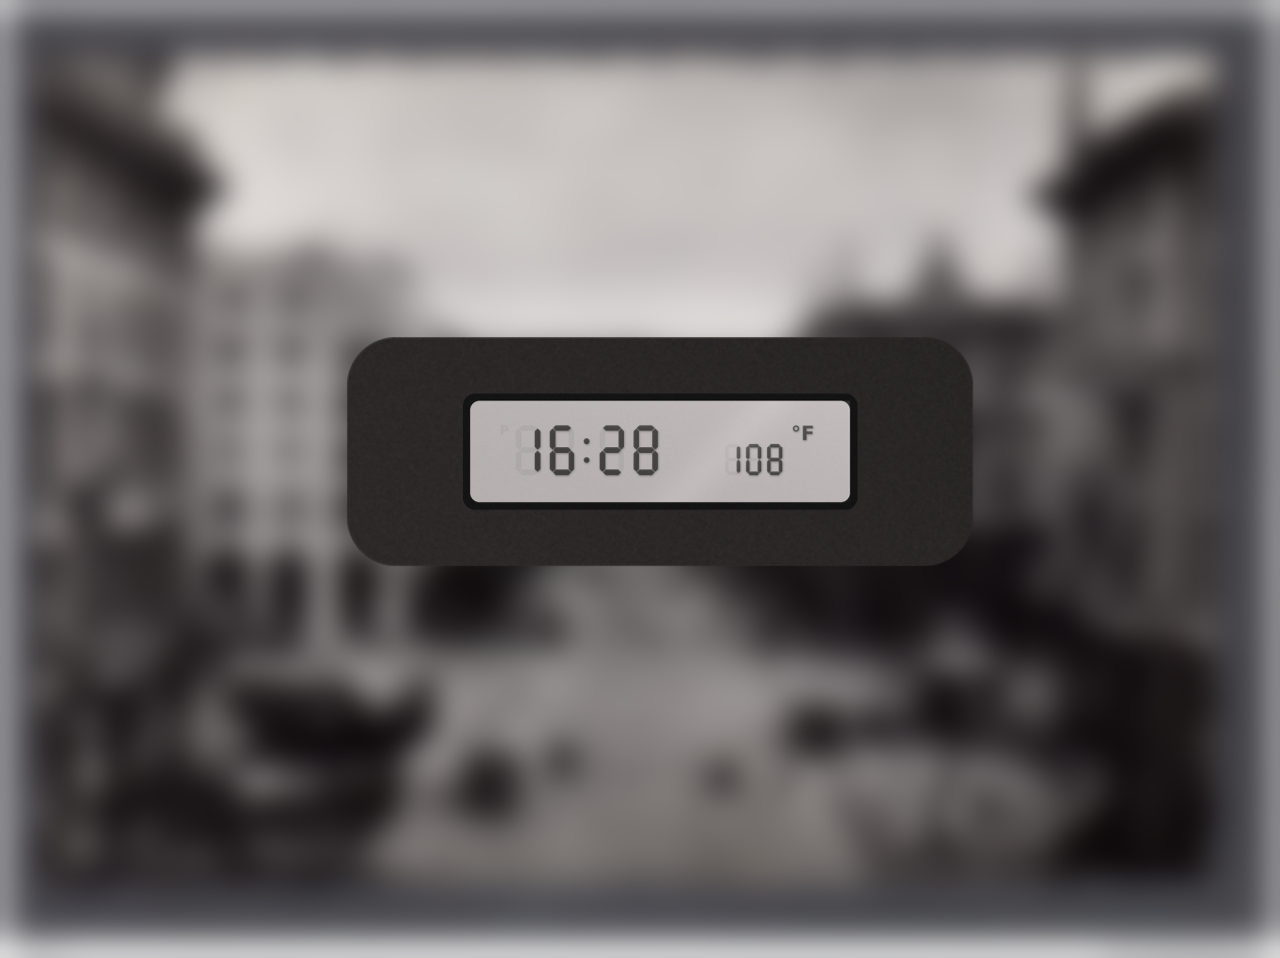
16:28
